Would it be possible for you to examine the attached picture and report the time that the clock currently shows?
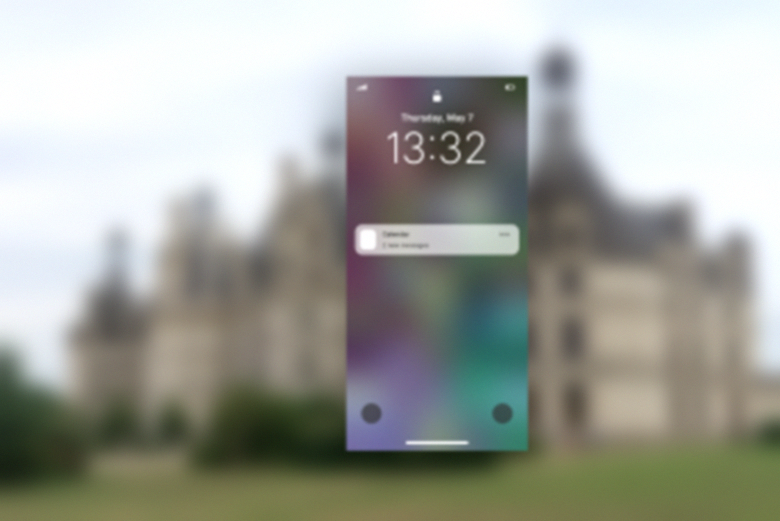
13:32
